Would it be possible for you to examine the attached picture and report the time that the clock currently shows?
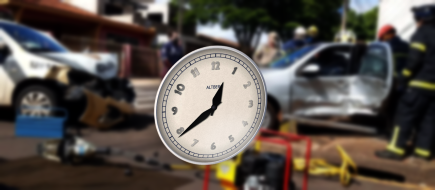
12:39
